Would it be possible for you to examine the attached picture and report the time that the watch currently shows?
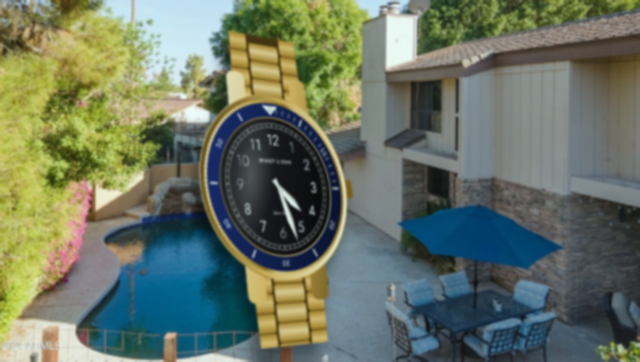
4:27
